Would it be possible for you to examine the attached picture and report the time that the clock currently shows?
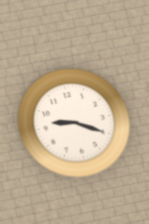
9:20
